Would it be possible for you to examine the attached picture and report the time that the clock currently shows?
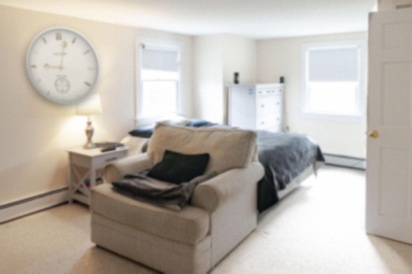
9:02
